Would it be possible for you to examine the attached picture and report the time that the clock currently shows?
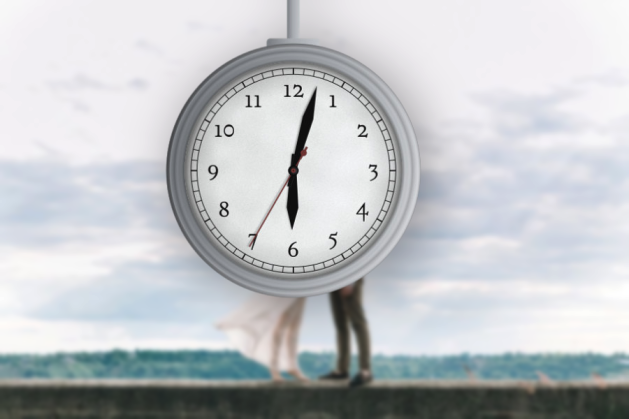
6:02:35
